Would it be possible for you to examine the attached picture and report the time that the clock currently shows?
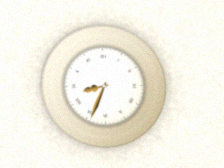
8:34
